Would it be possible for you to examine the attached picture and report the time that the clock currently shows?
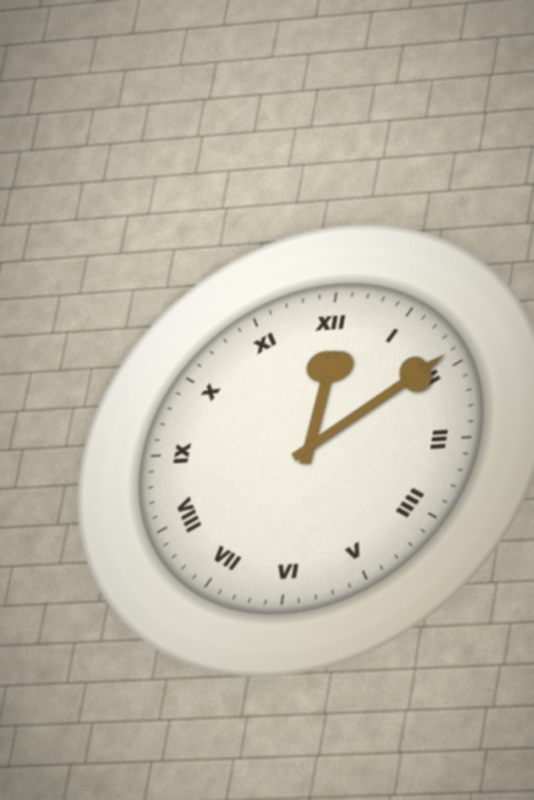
12:09
